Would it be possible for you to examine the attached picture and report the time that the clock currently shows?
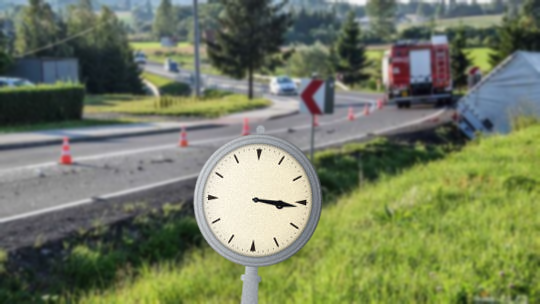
3:16
